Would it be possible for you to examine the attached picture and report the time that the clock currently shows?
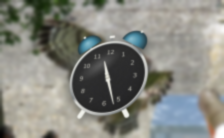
11:27
